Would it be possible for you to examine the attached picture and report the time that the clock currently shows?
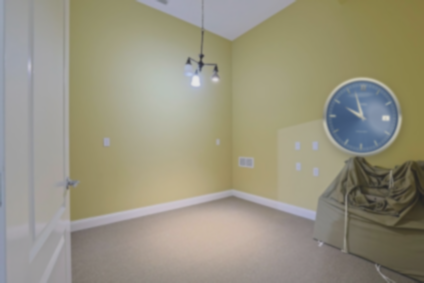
9:57
